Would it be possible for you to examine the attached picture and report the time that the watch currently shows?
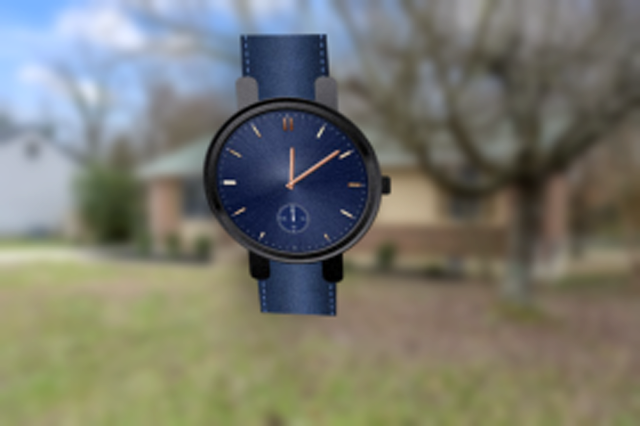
12:09
